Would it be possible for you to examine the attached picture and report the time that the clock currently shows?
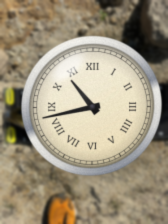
10:43
